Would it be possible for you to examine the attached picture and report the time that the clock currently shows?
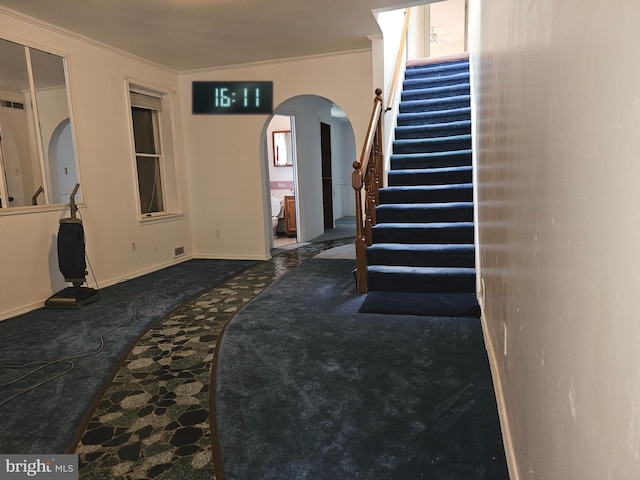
16:11
